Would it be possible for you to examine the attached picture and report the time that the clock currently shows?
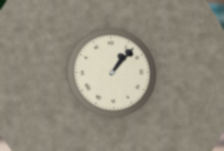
1:07
